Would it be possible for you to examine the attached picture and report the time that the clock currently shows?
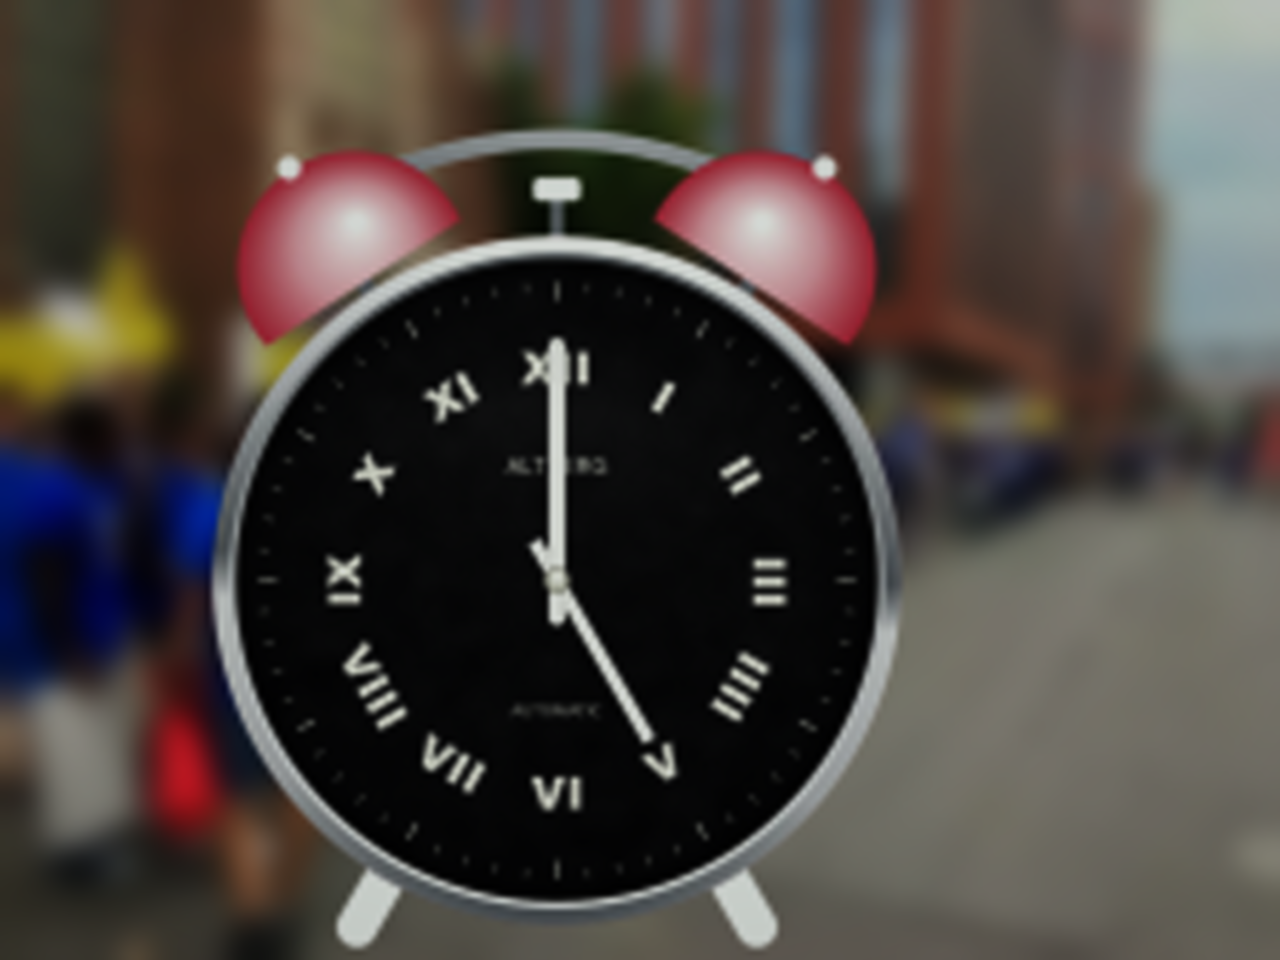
5:00
